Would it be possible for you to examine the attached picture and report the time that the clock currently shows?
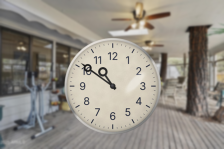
10:51
